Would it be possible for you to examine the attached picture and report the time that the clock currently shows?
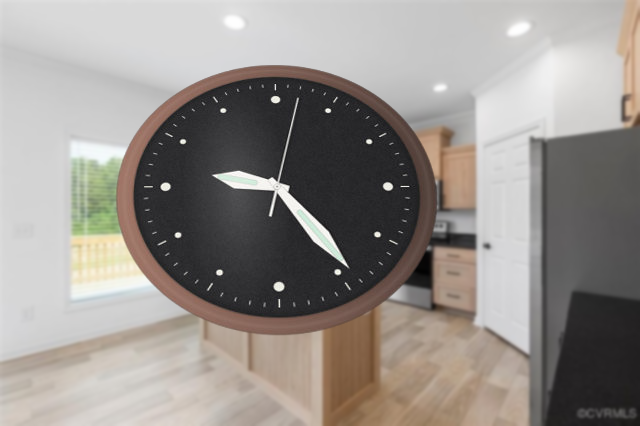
9:24:02
